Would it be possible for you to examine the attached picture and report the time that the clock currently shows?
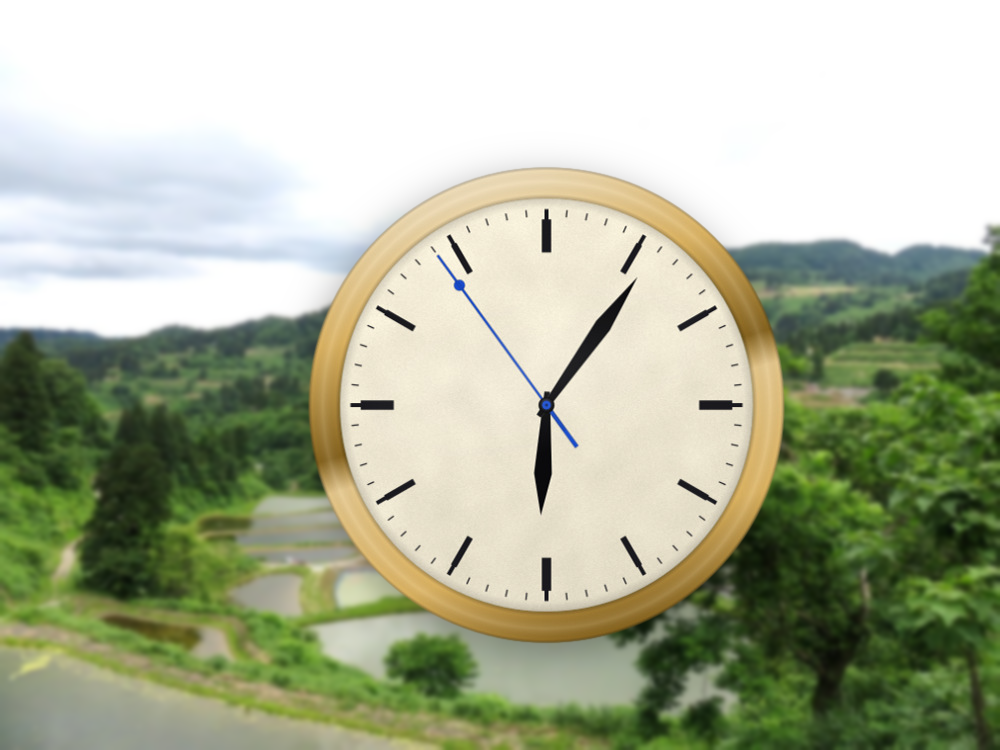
6:05:54
